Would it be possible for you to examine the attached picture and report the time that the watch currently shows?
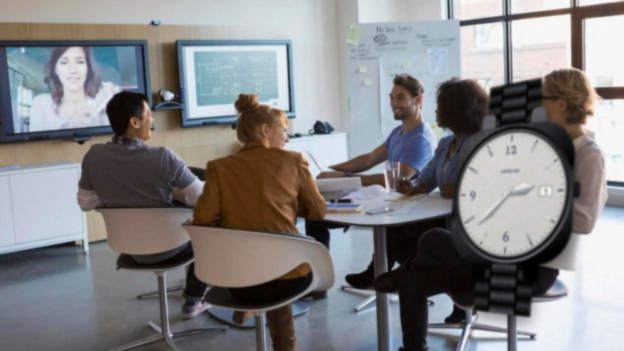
2:38
